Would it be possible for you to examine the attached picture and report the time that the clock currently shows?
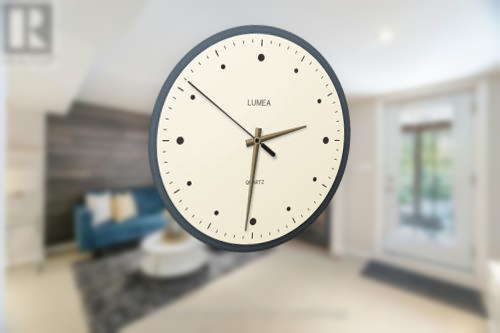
2:30:51
